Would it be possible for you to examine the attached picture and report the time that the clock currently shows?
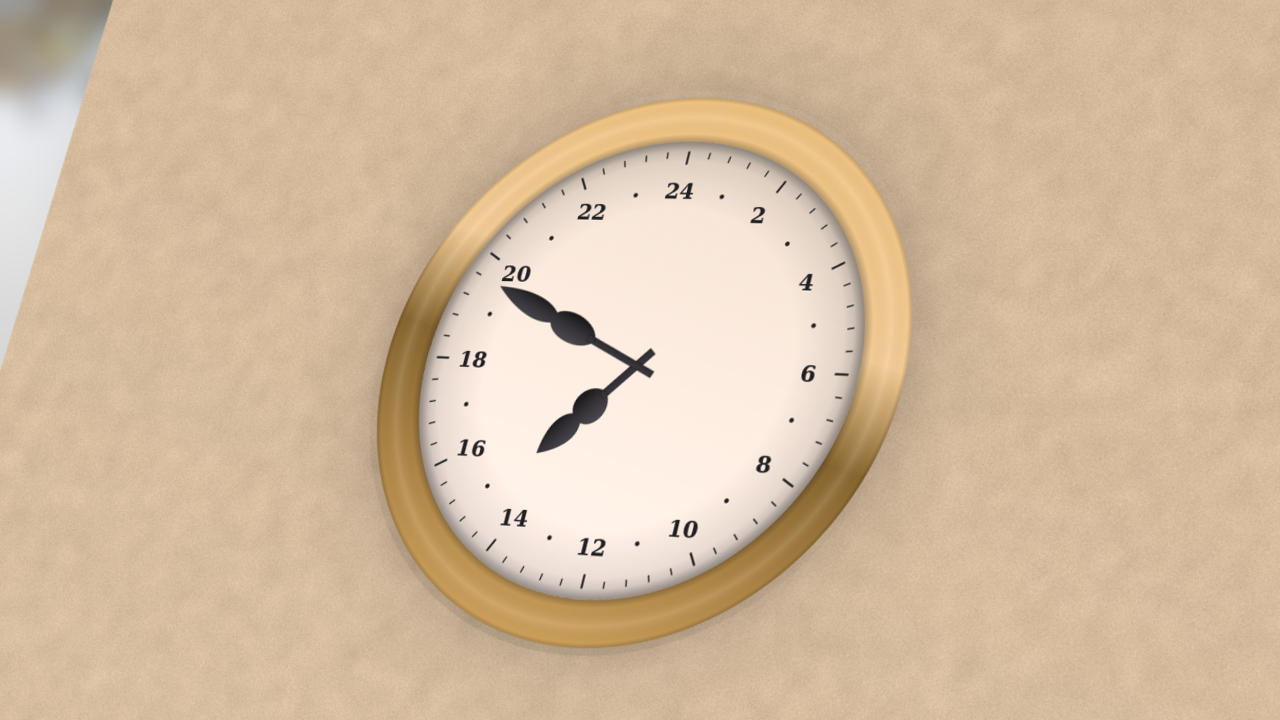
14:49
